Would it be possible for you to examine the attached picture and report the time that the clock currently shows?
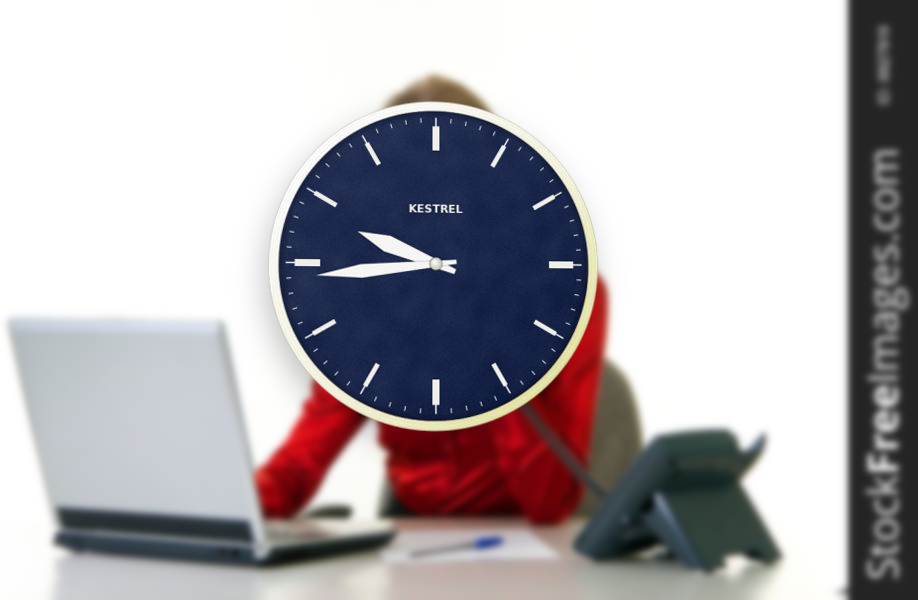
9:44
